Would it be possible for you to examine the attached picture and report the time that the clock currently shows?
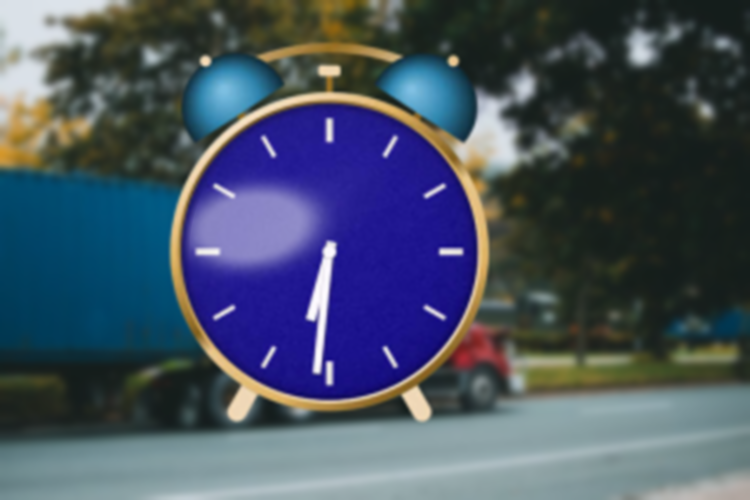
6:31
